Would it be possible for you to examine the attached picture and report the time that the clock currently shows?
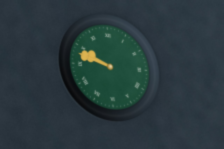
9:48
